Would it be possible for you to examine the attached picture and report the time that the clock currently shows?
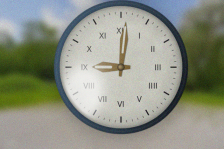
9:01
